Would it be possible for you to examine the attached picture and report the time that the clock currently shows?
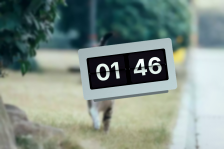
1:46
